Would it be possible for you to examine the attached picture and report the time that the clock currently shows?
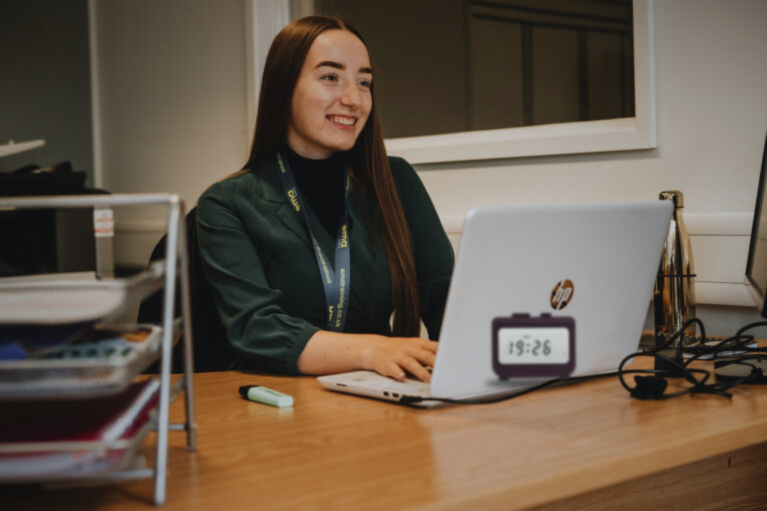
19:26
